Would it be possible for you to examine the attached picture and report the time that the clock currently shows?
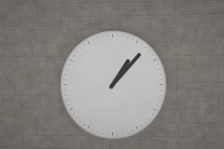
1:07
